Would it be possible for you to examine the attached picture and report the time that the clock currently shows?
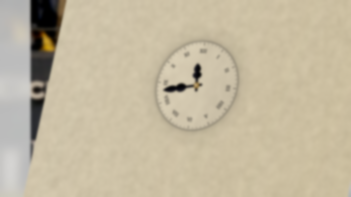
11:43
